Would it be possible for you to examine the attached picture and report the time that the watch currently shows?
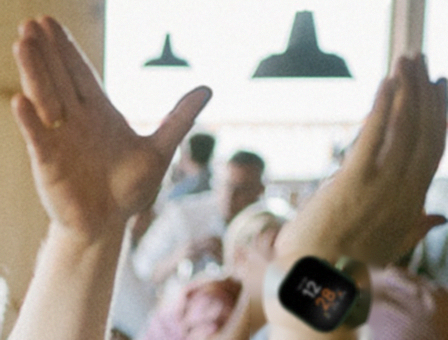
12:28
